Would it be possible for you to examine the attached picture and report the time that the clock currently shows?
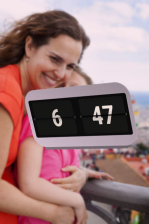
6:47
